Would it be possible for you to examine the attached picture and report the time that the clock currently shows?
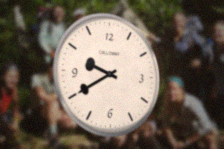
9:40
